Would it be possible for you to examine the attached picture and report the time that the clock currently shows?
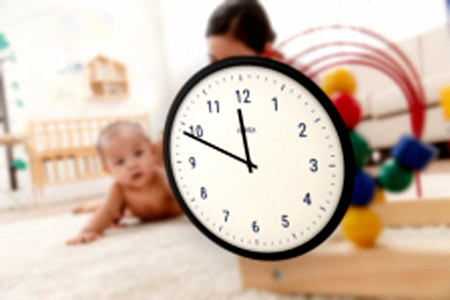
11:49
